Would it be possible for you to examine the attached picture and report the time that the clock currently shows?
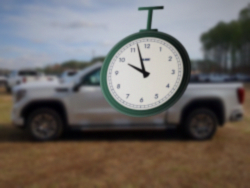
9:57
